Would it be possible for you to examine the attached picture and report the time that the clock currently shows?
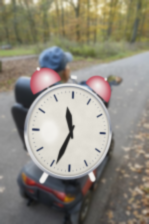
11:34
